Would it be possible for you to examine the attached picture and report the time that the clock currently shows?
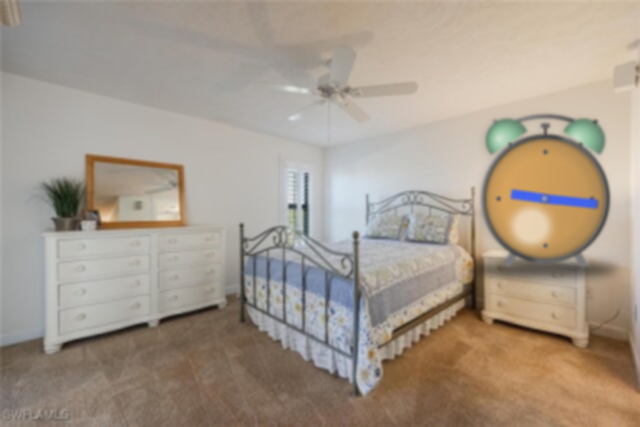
9:16
